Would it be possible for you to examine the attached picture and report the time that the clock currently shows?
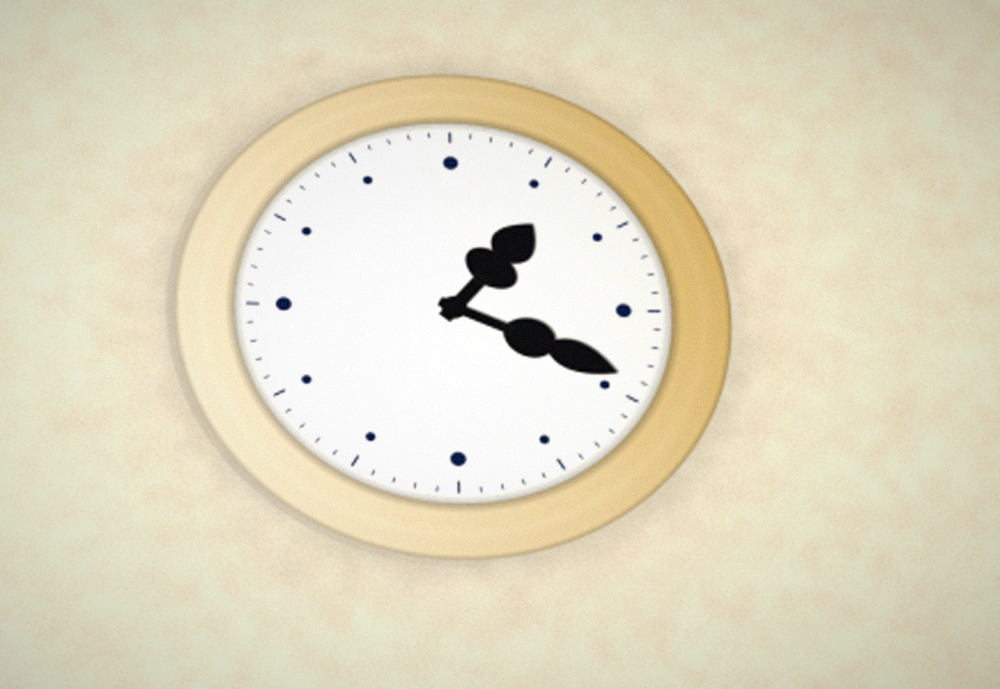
1:19
